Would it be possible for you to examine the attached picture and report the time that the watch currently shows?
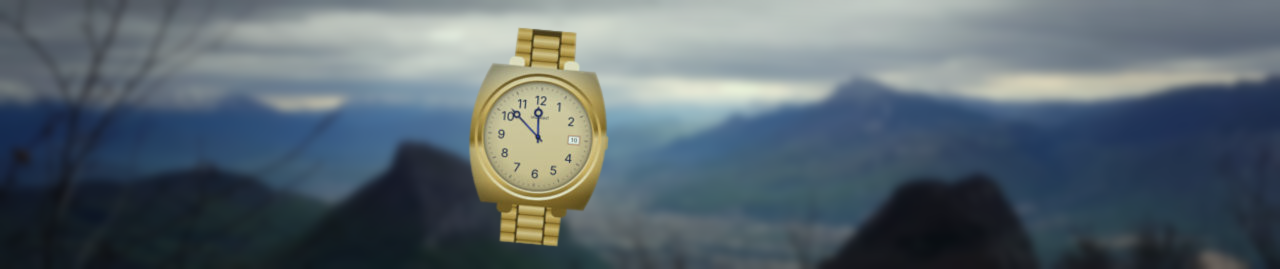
11:52
